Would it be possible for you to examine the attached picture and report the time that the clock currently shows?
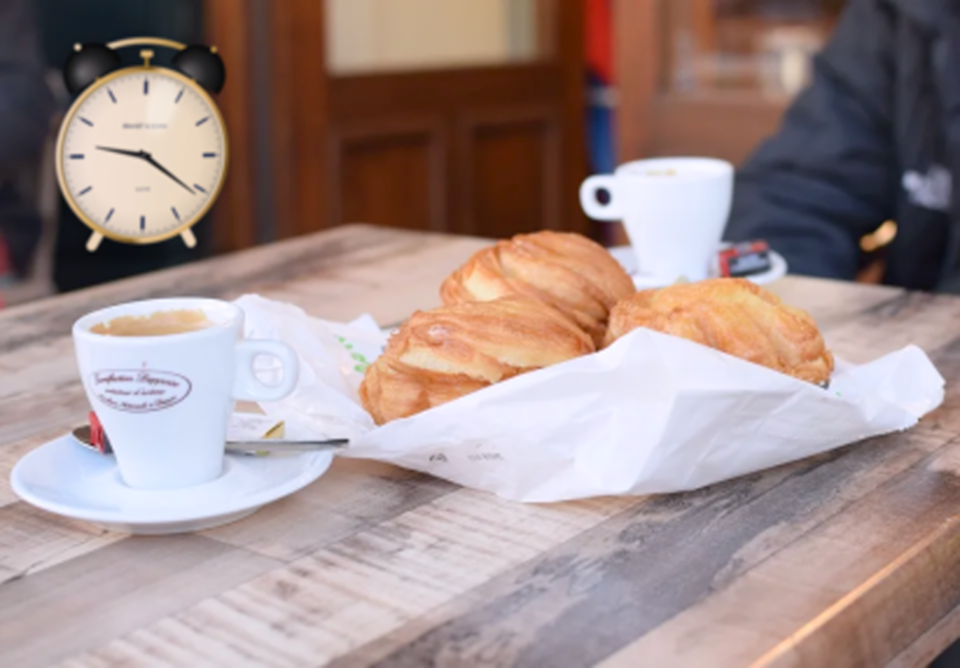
9:21
